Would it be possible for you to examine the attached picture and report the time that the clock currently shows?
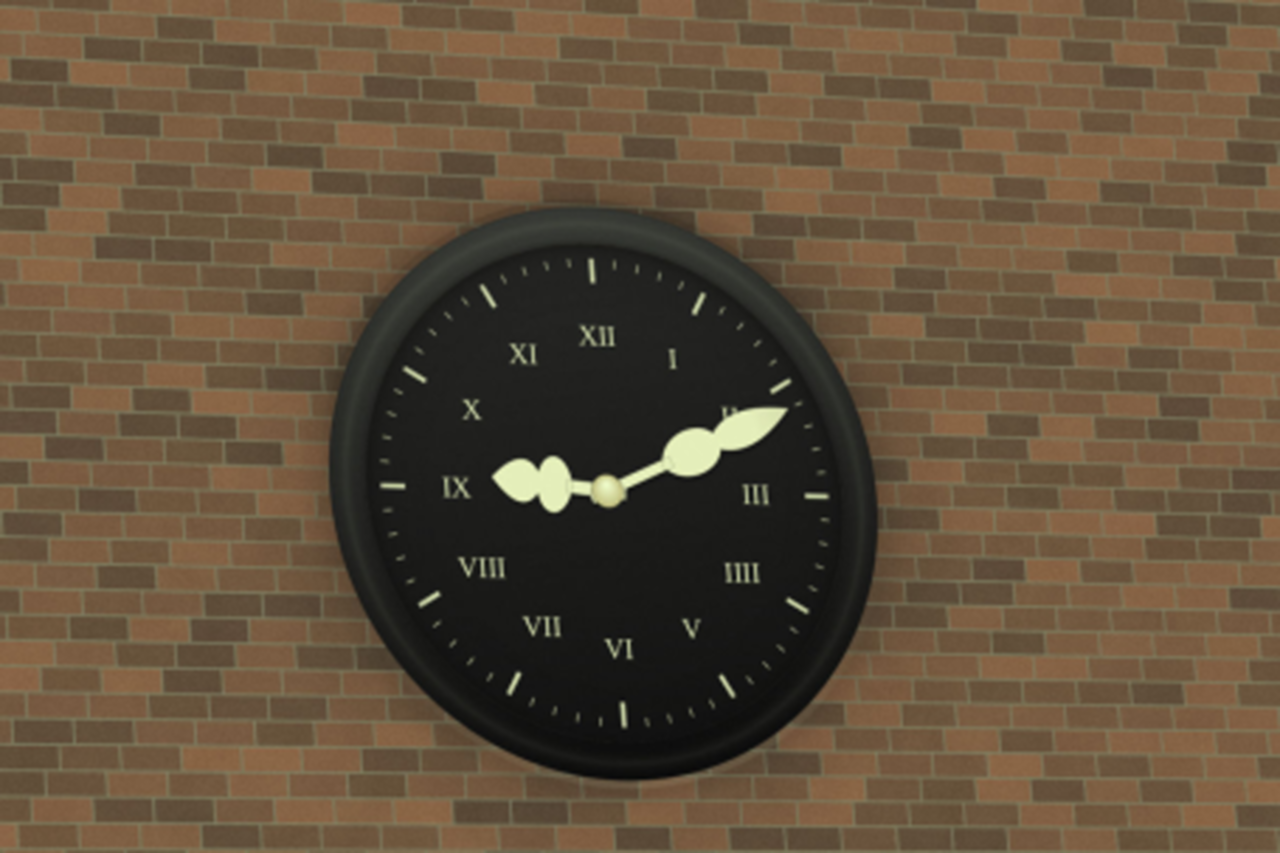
9:11
